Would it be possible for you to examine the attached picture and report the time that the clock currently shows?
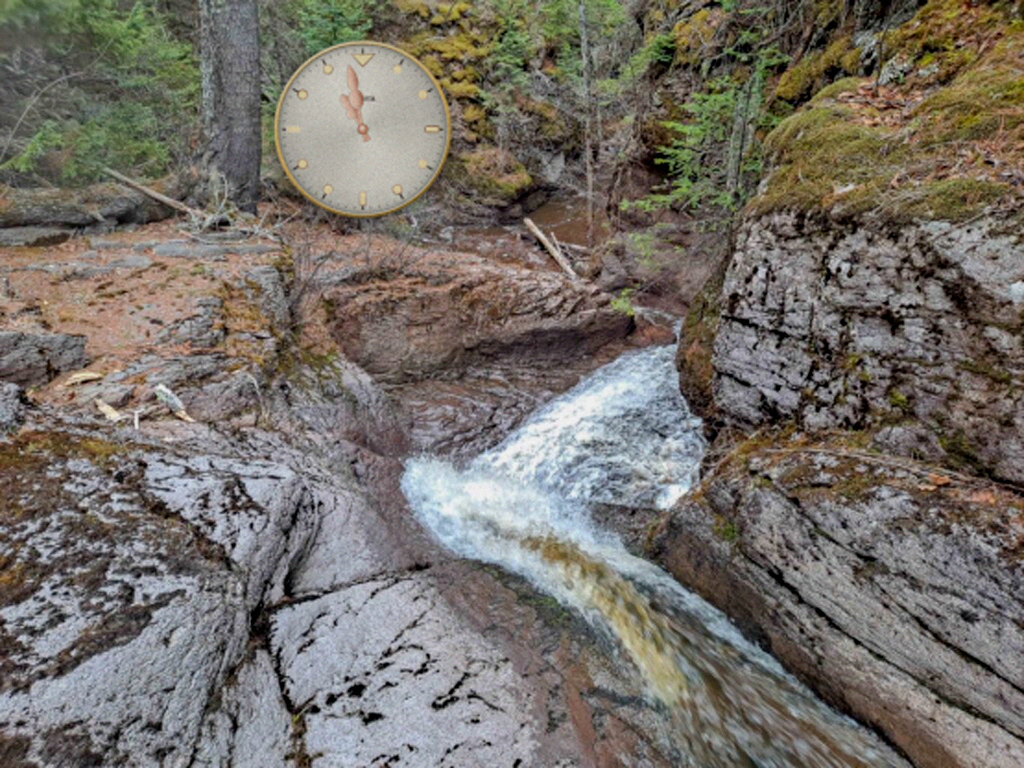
10:58
